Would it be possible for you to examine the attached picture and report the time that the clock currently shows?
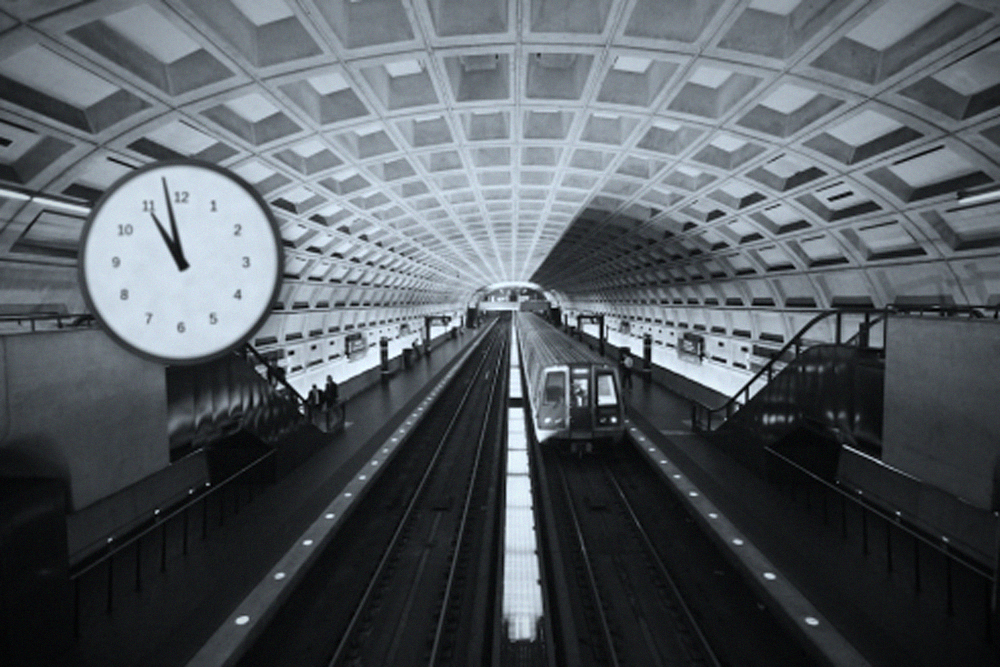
10:58
